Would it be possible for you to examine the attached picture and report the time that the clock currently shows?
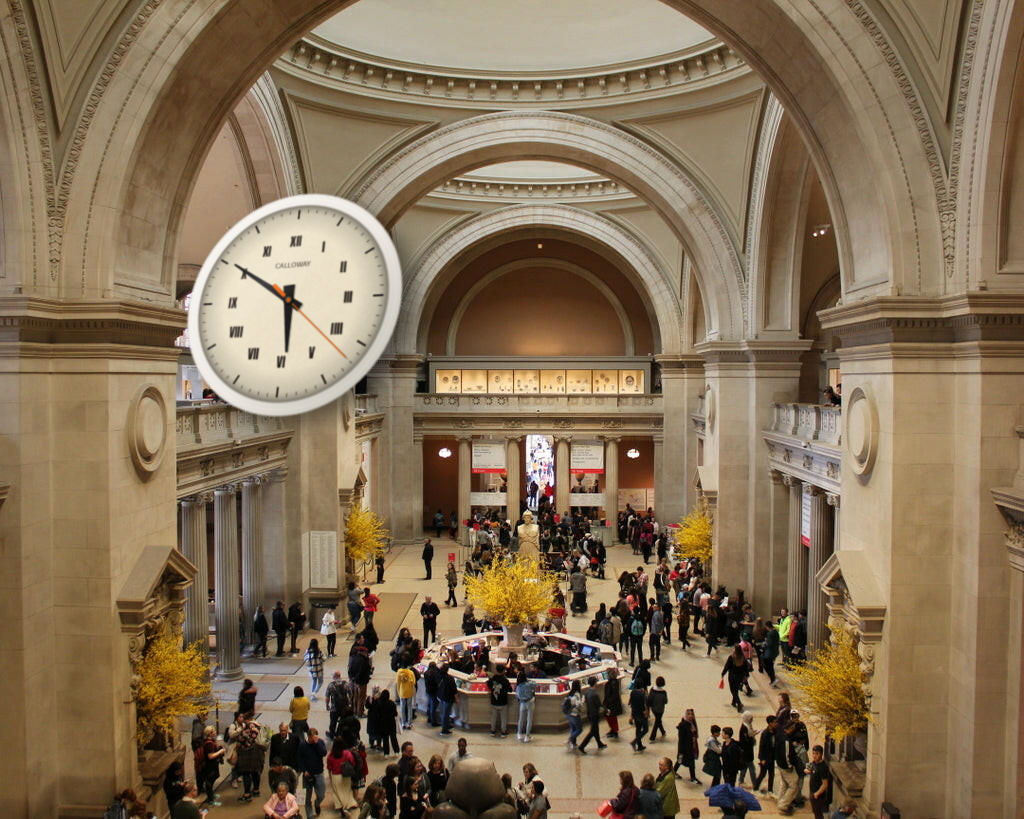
5:50:22
